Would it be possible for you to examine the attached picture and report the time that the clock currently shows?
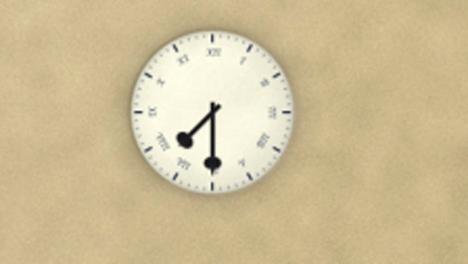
7:30
